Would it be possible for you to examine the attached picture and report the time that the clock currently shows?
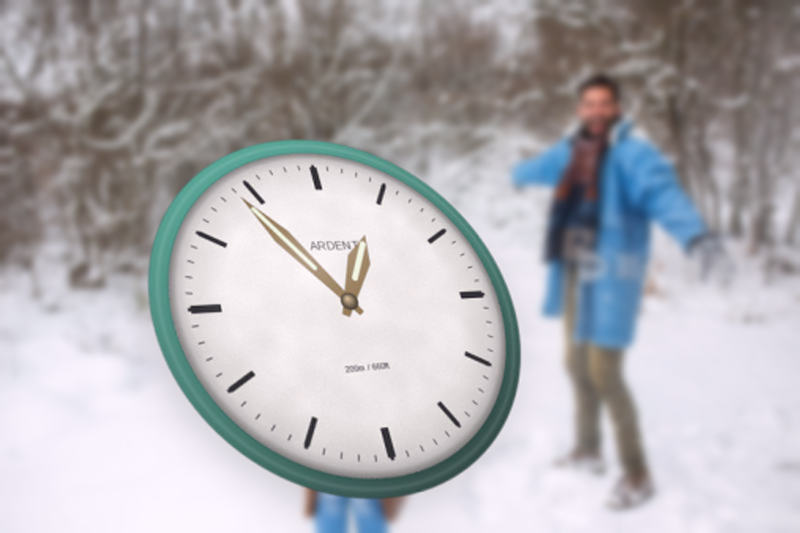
12:54
